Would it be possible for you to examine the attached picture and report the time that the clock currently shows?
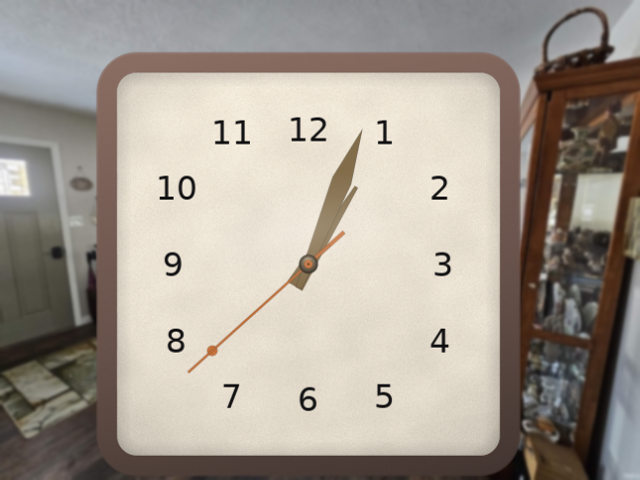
1:03:38
